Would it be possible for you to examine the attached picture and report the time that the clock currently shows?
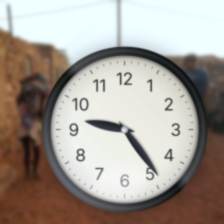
9:24
